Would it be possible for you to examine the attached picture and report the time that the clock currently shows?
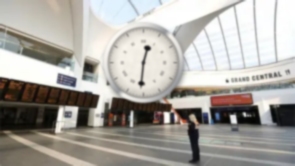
12:31
